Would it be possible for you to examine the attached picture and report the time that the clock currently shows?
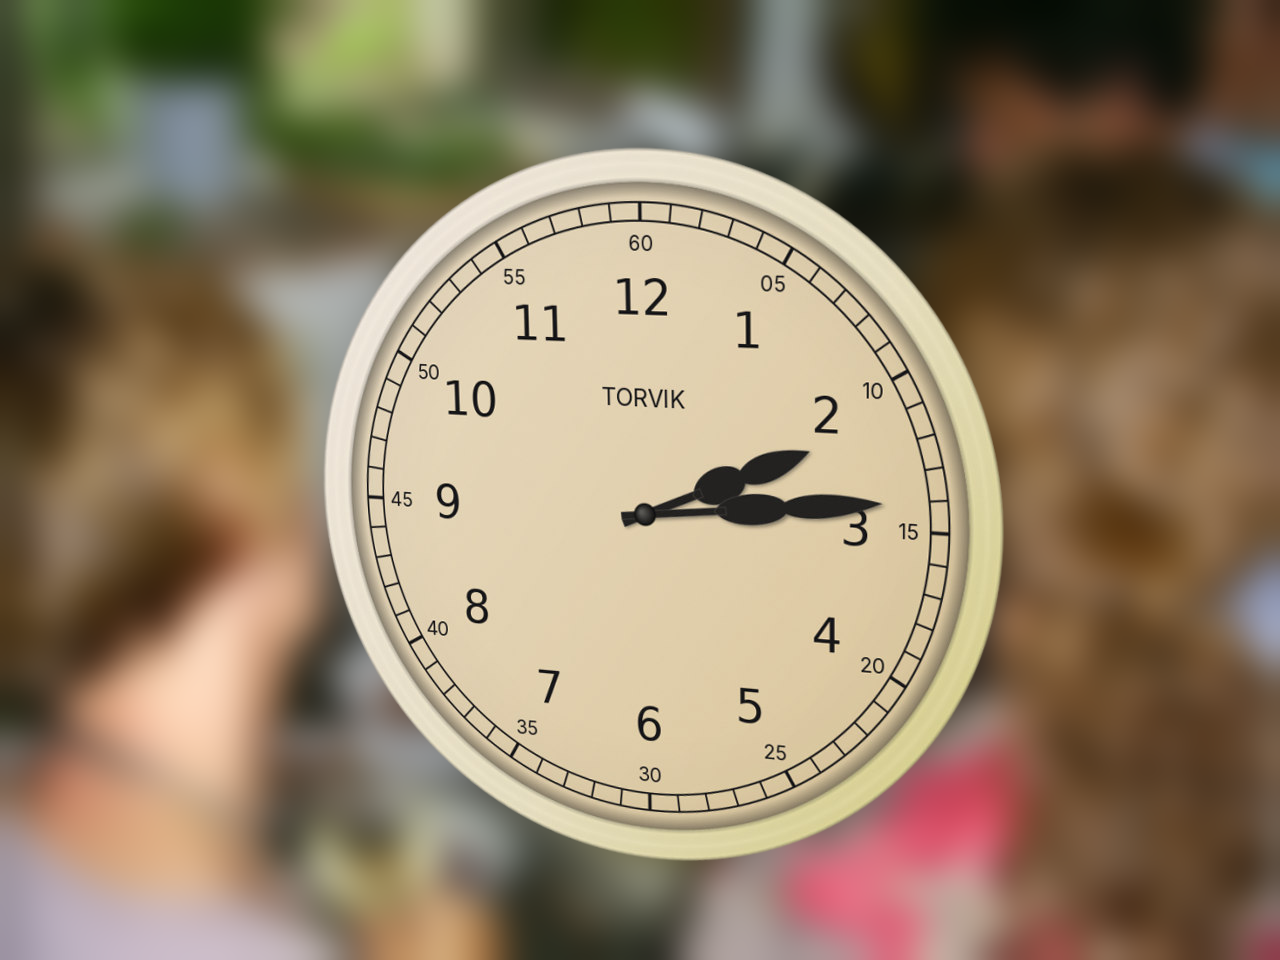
2:14
